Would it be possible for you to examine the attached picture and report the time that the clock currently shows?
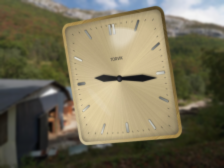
9:16
